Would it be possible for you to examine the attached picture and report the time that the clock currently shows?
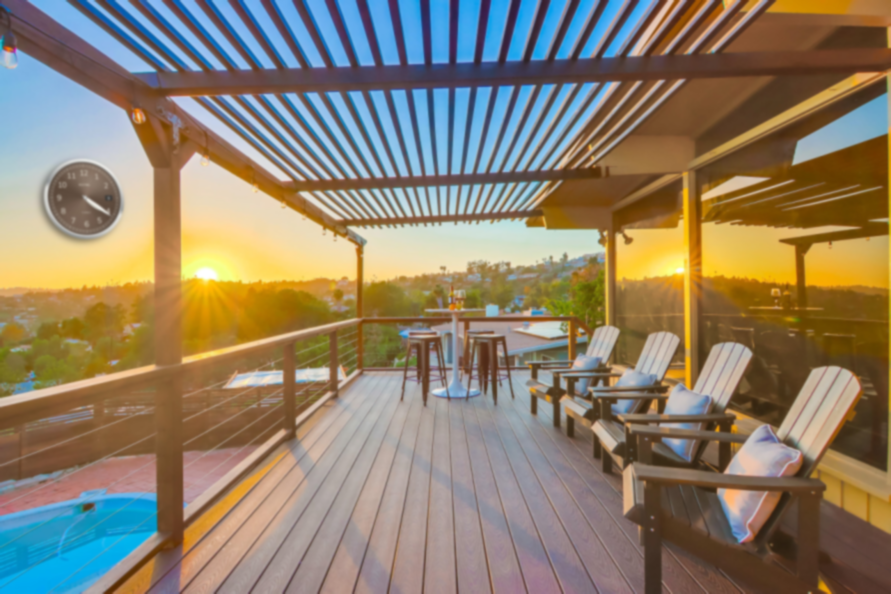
4:21
